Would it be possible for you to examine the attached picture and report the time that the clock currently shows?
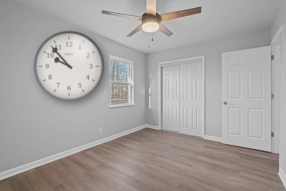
9:53
